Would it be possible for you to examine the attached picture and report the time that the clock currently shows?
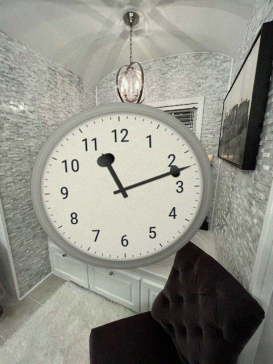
11:12
